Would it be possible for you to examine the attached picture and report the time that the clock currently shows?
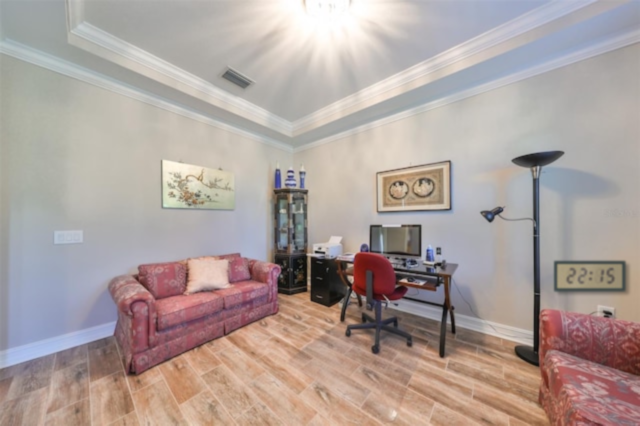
22:15
